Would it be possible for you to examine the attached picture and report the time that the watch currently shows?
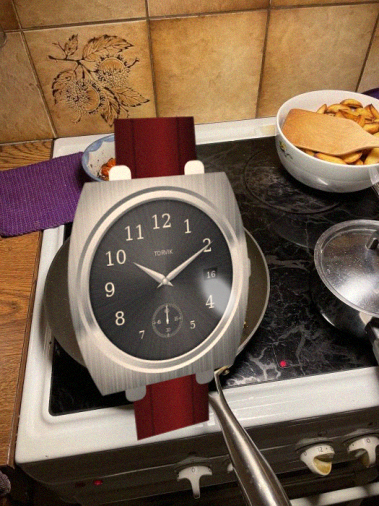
10:10
